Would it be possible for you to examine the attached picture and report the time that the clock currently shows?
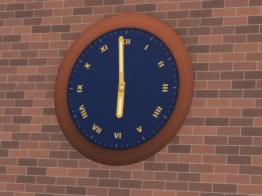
5:59
